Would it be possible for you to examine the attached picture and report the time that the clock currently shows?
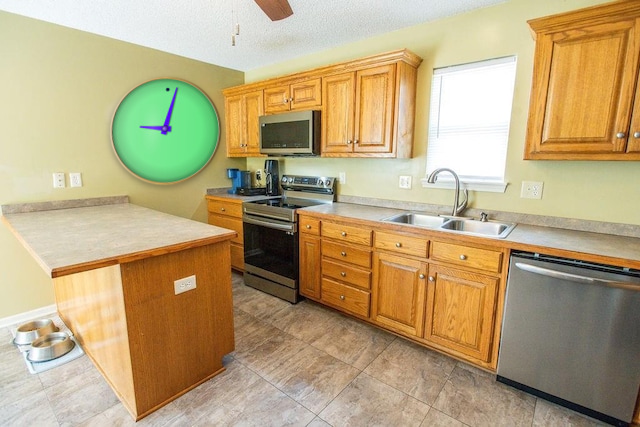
9:02
